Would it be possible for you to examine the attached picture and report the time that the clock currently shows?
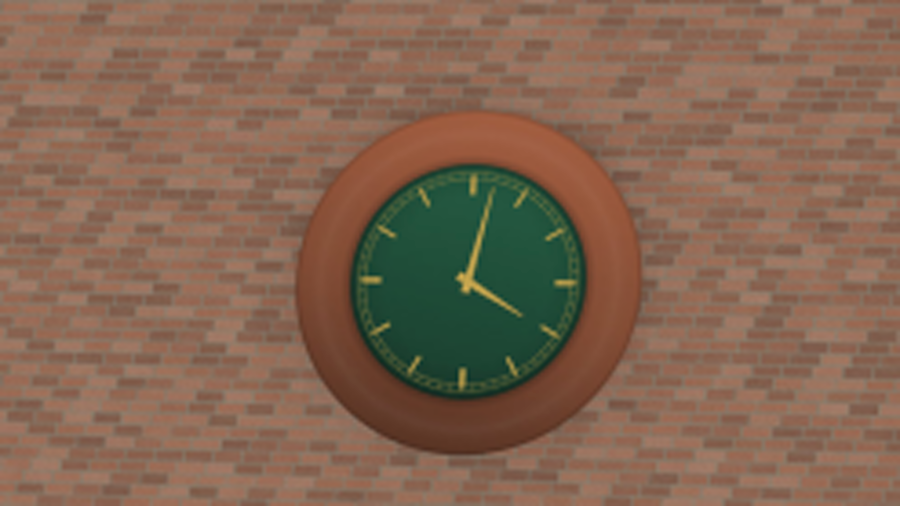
4:02
